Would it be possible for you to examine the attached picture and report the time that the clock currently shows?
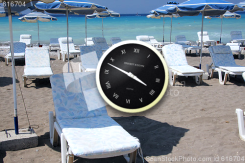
3:48
